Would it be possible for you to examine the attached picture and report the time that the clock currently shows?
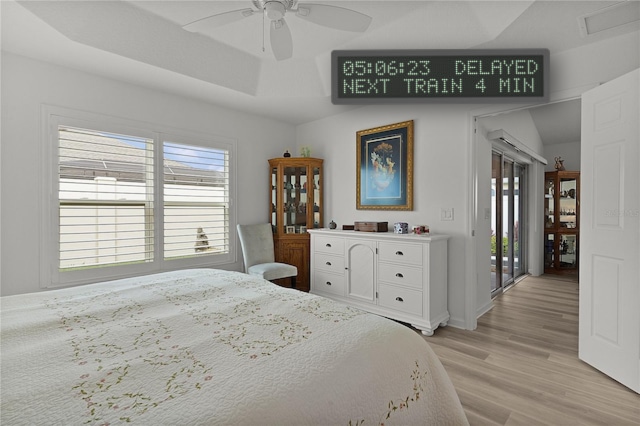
5:06:23
